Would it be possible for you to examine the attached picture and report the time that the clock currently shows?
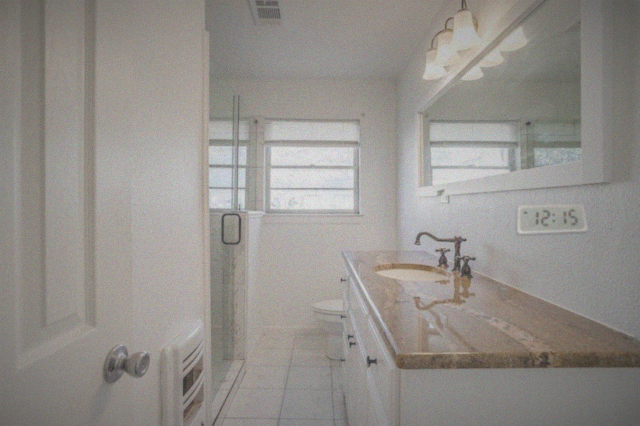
12:15
